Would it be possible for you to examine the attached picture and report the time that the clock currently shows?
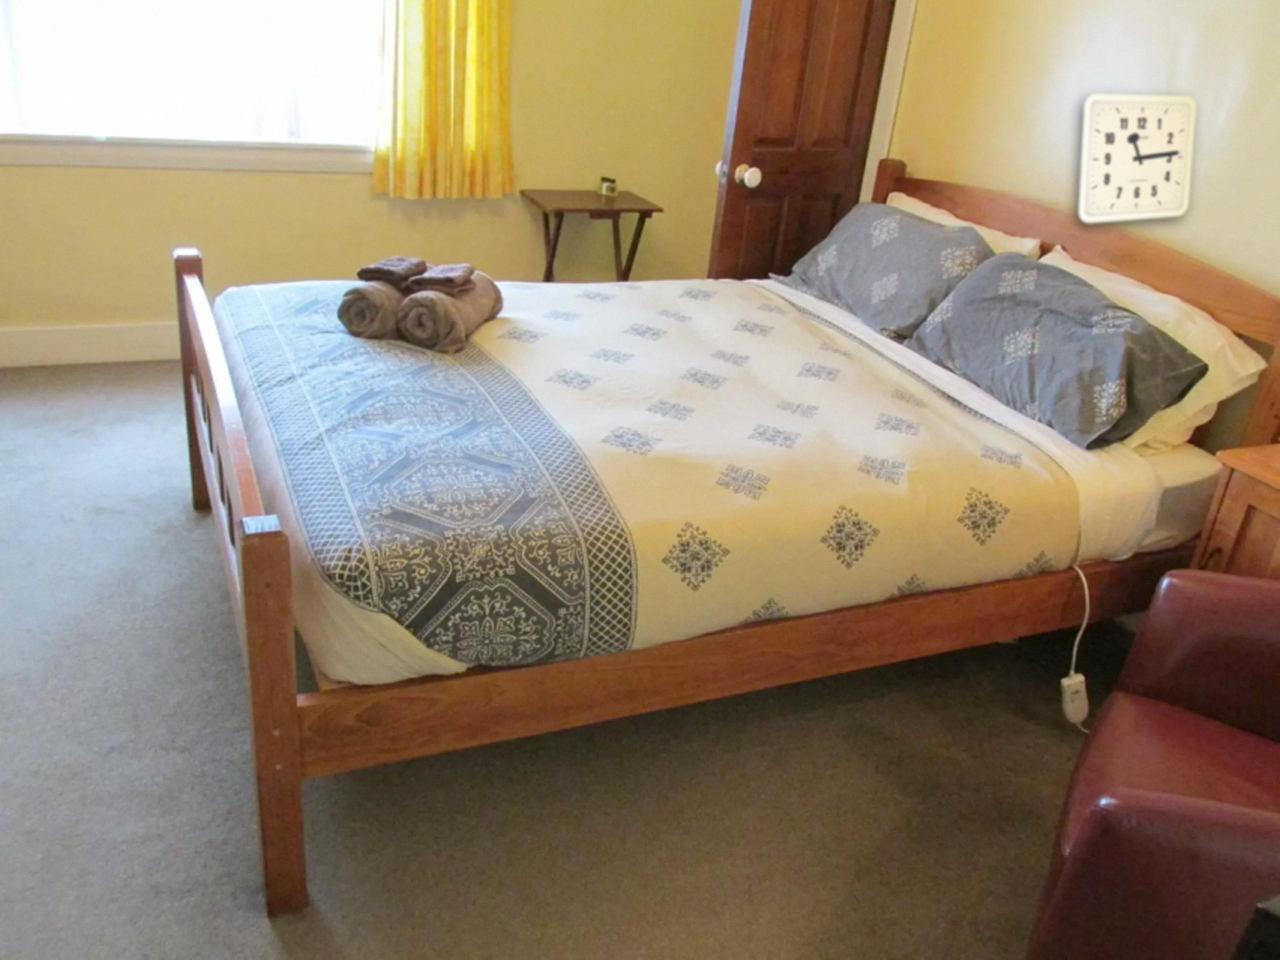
11:14
